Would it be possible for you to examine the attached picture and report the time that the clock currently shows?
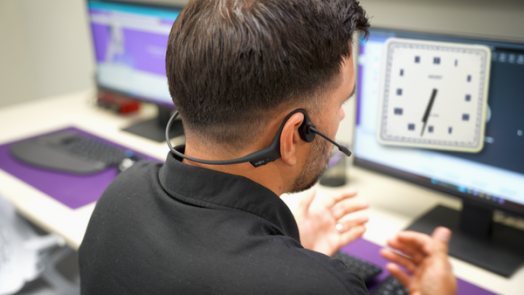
6:32
